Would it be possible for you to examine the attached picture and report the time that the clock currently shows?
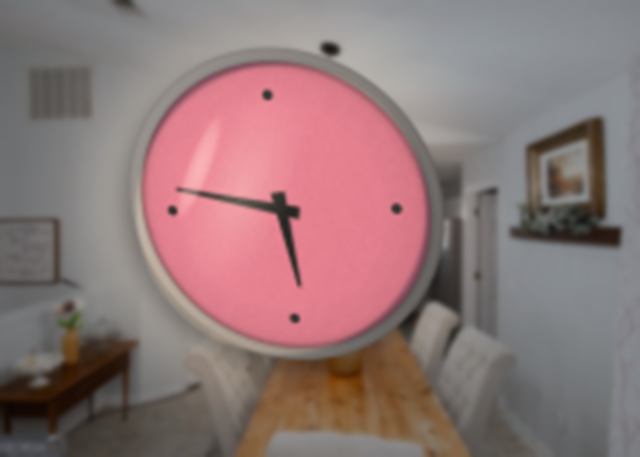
5:47
